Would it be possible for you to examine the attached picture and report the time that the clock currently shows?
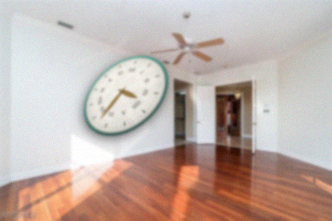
3:33
